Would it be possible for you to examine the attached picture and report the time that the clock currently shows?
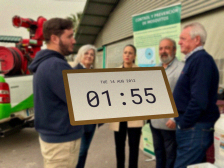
1:55
